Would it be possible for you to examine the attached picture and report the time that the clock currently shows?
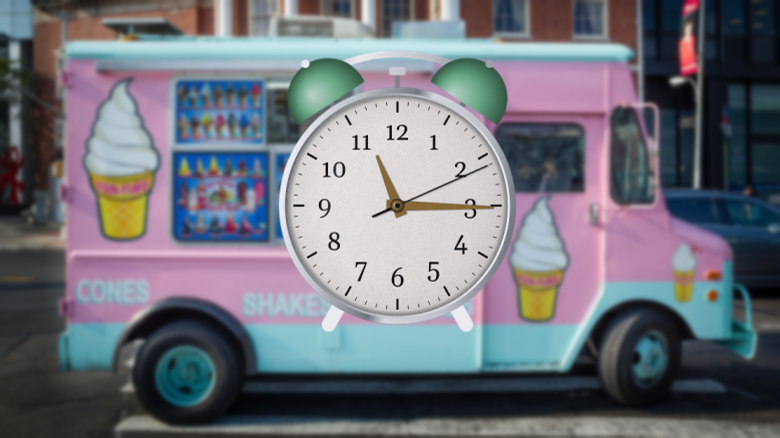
11:15:11
